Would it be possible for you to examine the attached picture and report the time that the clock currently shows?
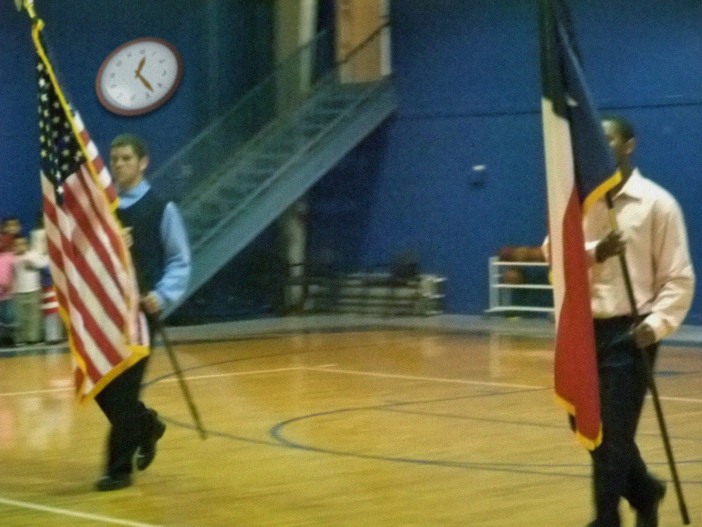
12:23
